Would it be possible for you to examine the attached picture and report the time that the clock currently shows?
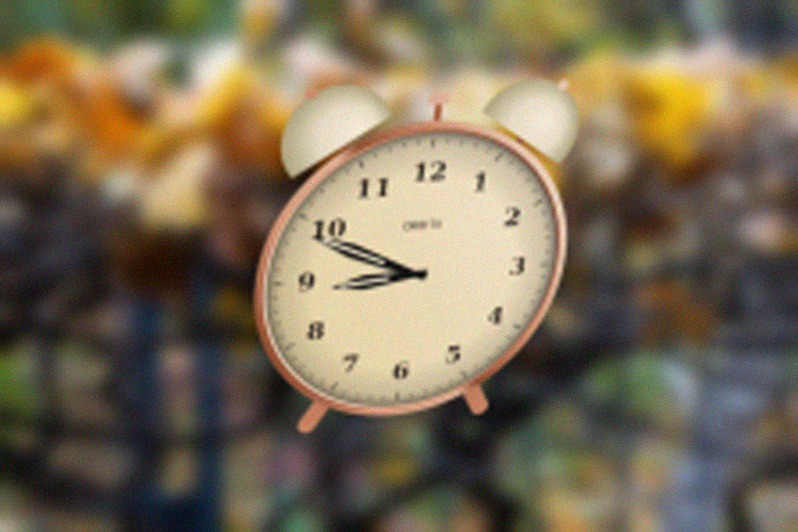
8:49
